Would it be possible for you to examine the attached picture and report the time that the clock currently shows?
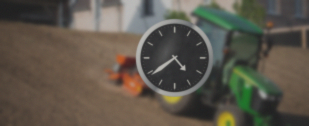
4:39
